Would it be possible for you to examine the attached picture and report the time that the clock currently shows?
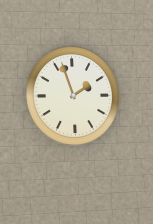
1:57
